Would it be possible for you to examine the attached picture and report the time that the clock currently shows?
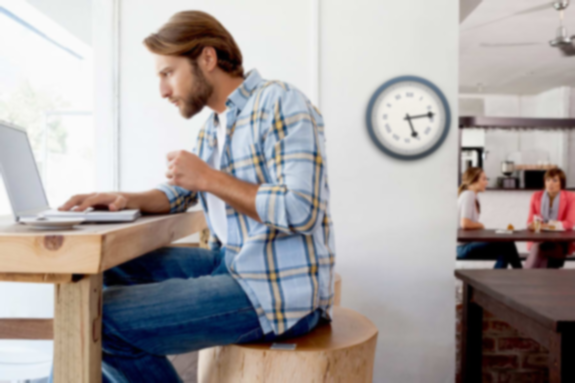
5:13
